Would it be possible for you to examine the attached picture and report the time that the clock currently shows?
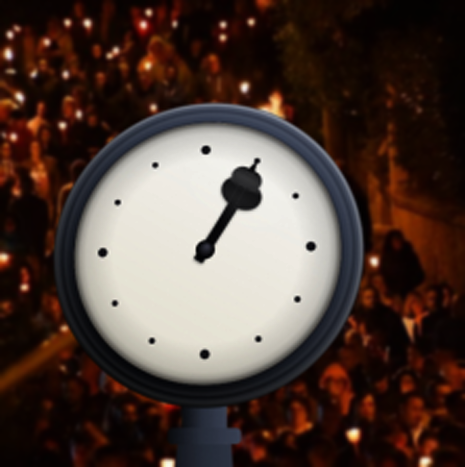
1:05
